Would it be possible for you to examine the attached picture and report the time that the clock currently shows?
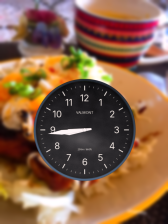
8:44
